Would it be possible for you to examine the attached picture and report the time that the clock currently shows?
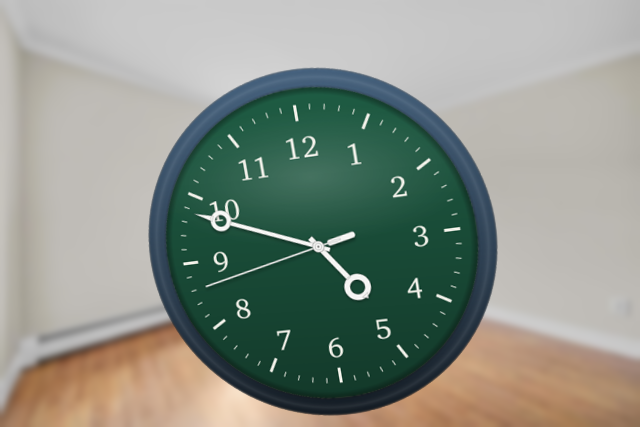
4:48:43
